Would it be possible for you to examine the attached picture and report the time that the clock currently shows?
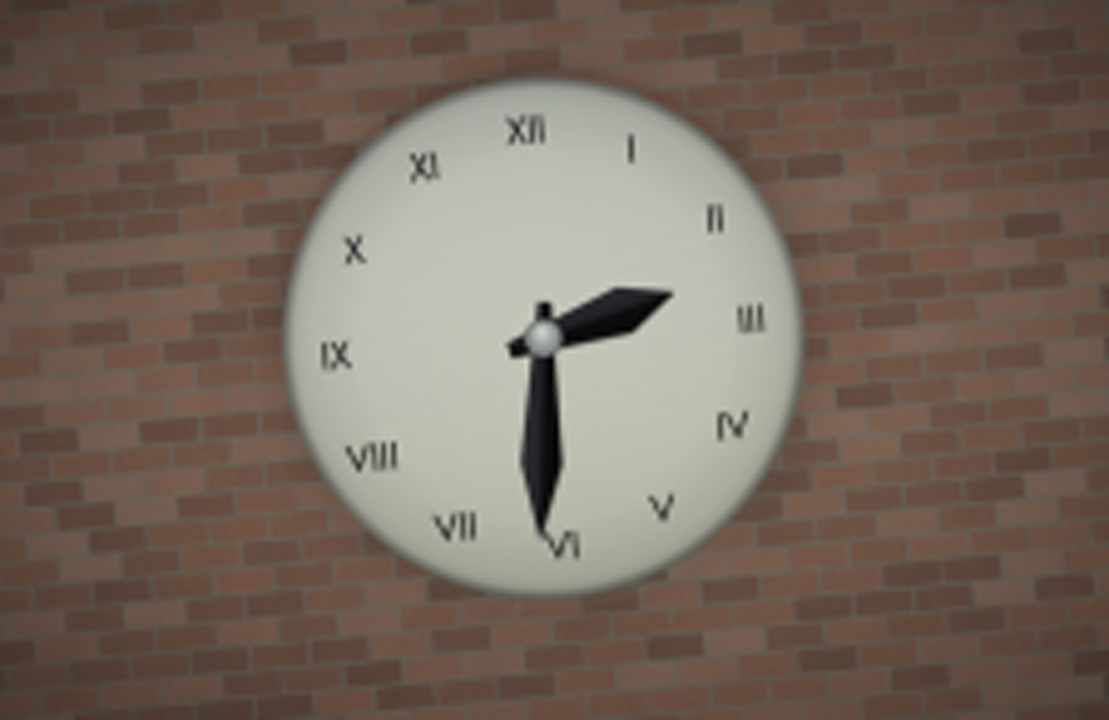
2:31
